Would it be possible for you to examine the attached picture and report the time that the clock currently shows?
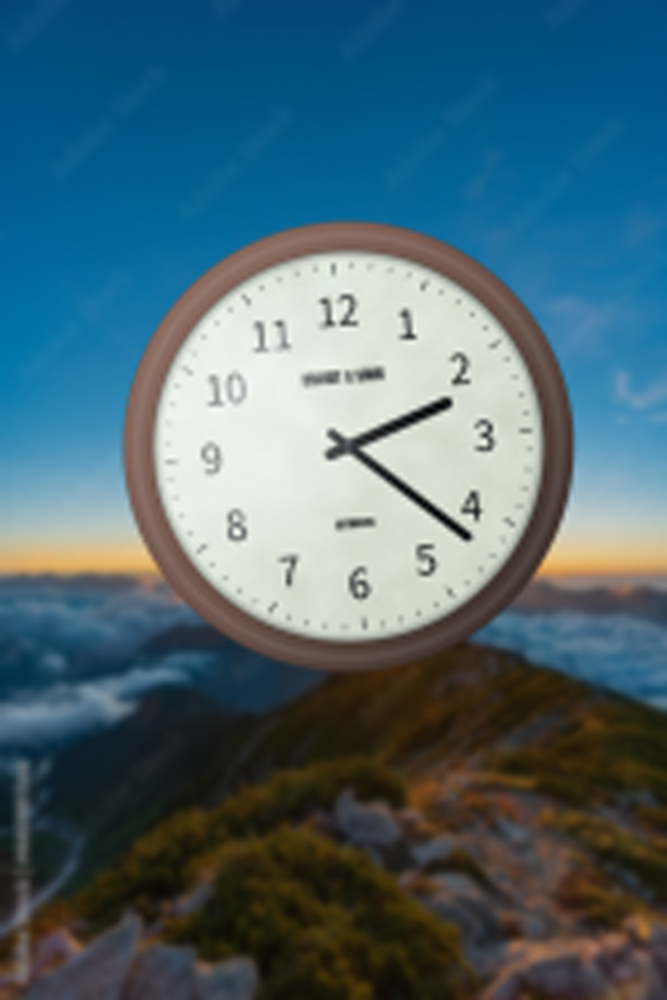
2:22
